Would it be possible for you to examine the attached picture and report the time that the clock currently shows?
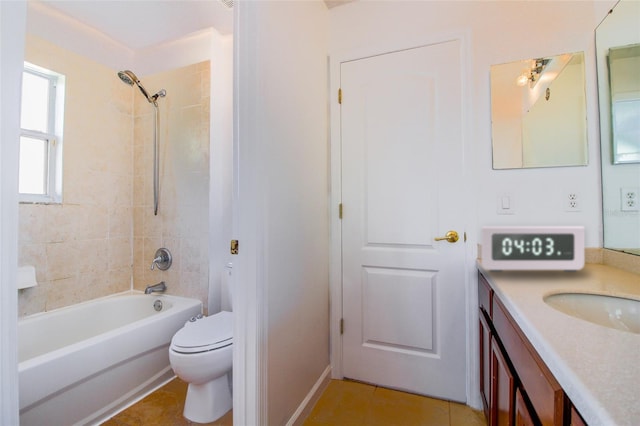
4:03
